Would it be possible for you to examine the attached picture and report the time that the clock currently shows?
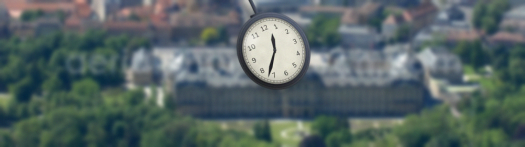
12:37
